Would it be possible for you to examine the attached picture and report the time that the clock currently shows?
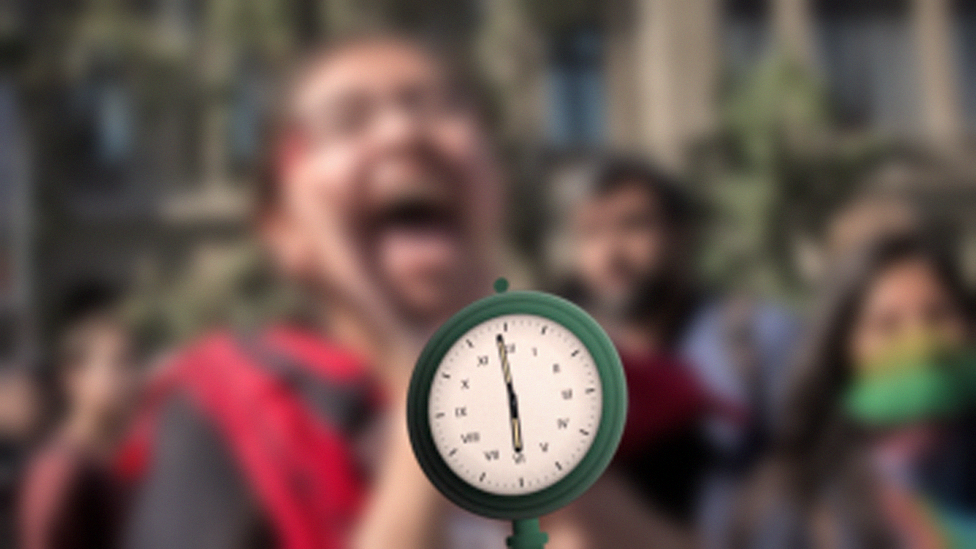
5:59
